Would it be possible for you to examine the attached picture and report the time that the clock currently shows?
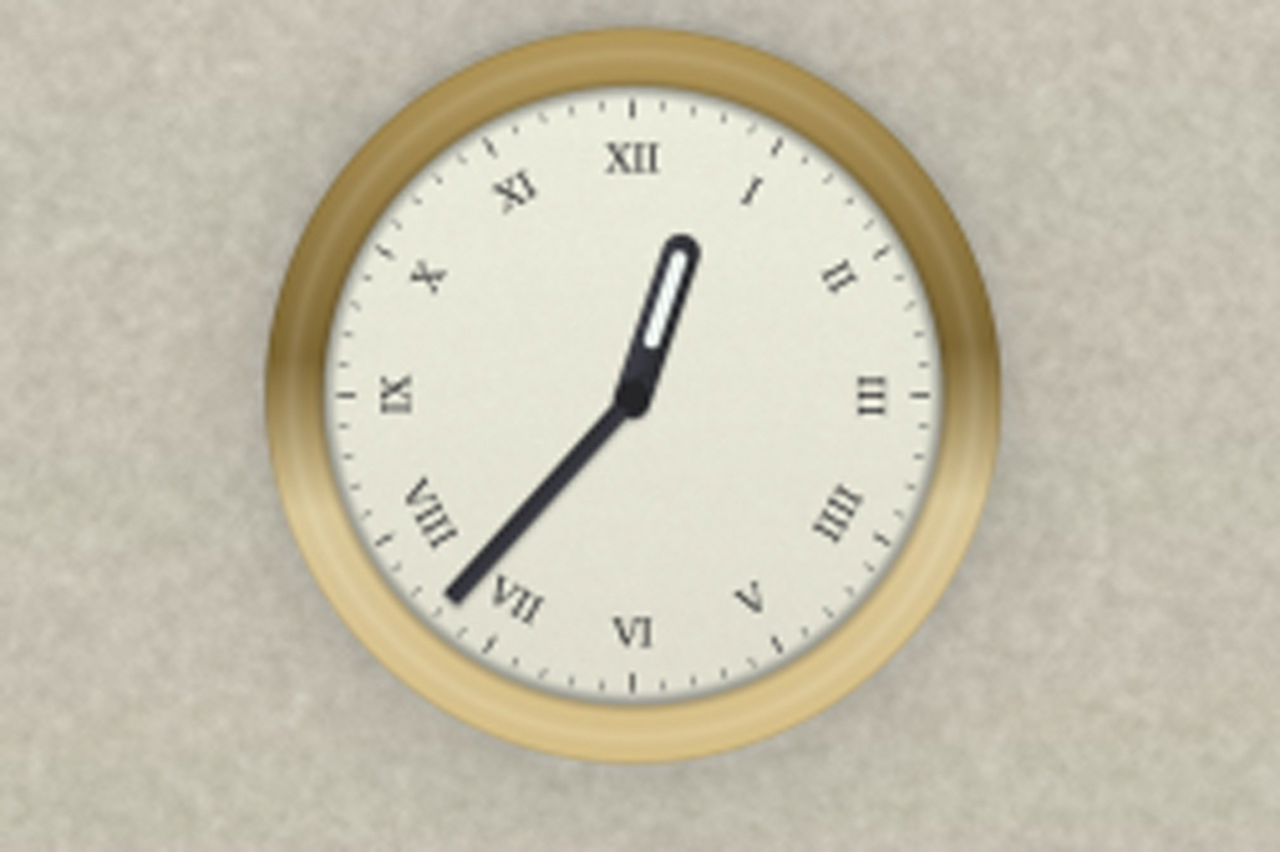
12:37
